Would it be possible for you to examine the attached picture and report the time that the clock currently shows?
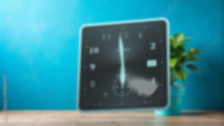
5:59
